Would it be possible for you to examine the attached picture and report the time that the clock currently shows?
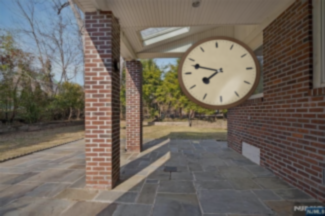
7:48
